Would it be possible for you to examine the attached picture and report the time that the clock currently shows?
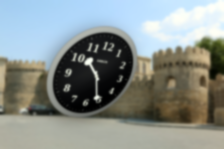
10:26
